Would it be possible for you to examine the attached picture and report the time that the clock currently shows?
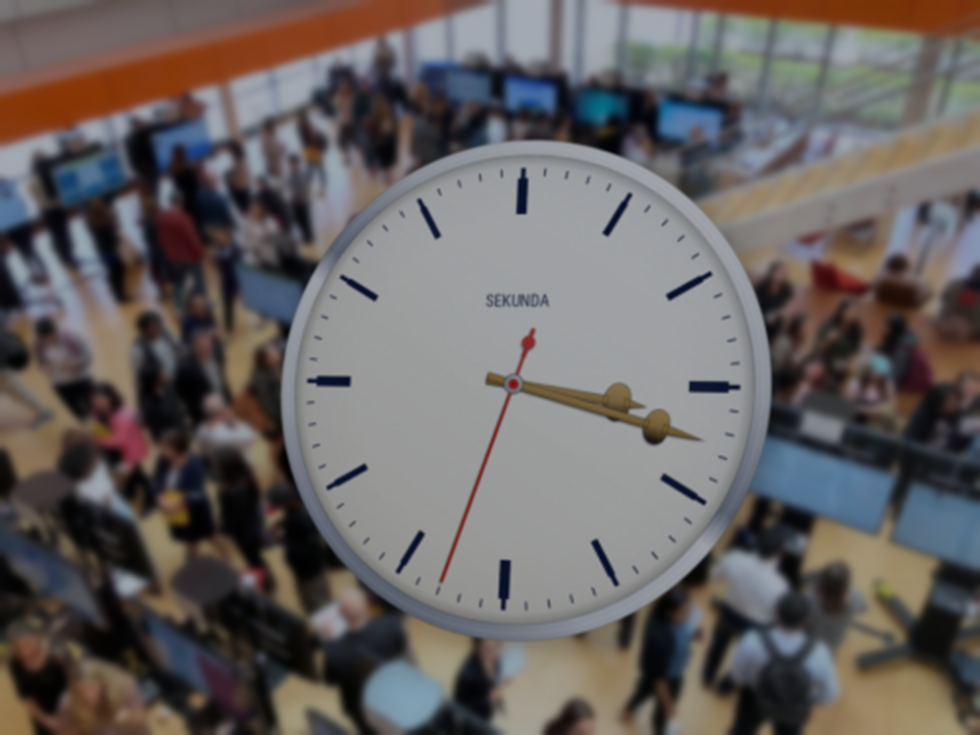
3:17:33
